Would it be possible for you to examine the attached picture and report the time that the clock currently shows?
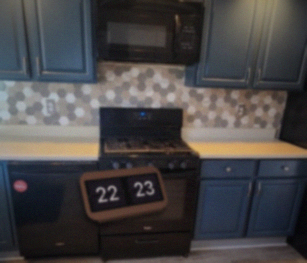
22:23
